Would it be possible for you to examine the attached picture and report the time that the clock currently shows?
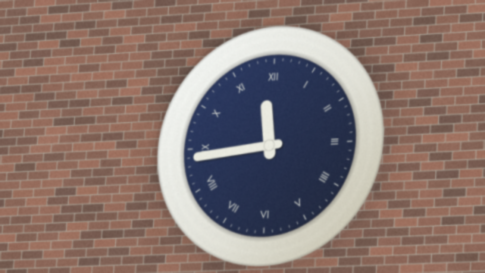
11:44
